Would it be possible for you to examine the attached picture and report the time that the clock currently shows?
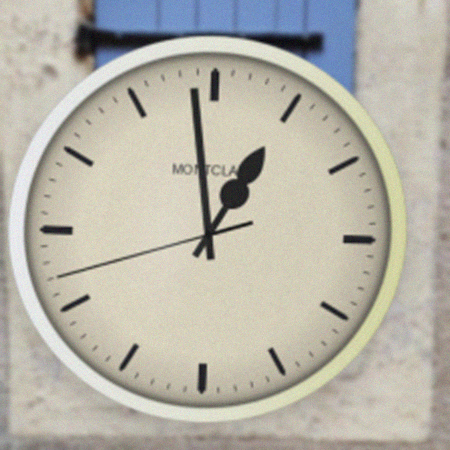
12:58:42
